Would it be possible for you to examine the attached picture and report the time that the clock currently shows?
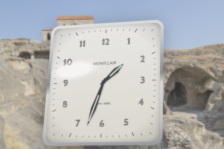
1:33
